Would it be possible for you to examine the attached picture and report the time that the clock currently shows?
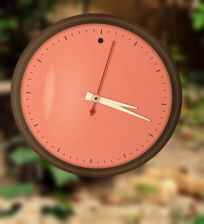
3:18:02
